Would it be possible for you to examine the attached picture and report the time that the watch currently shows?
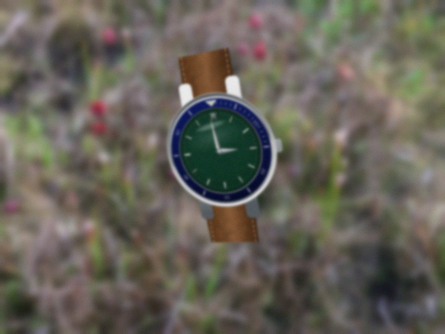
2:59
